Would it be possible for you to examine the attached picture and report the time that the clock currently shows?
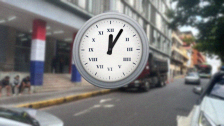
12:05
